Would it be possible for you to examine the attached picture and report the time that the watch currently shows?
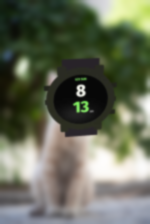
8:13
